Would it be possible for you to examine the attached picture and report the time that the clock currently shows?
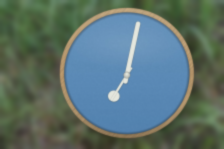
7:02
